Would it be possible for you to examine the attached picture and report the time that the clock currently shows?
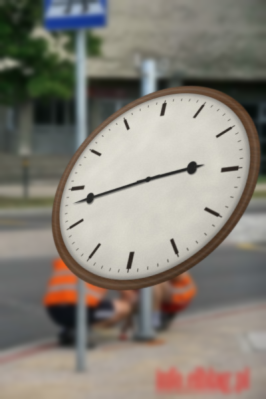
2:43
